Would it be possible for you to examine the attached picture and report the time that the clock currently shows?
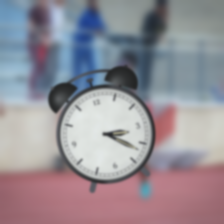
3:22
